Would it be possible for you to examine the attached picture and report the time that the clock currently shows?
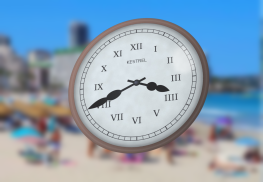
3:41
